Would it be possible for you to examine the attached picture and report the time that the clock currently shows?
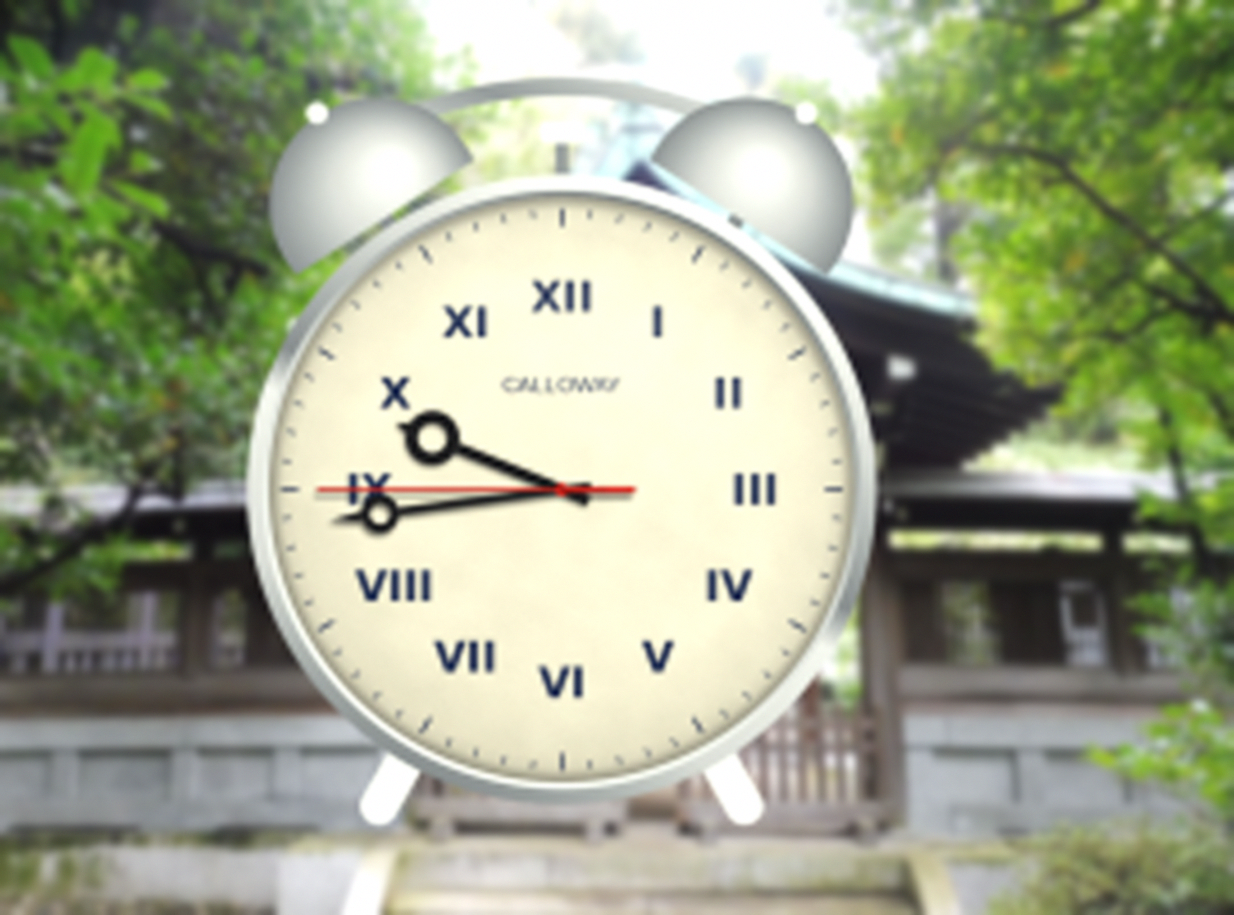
9:43:45
